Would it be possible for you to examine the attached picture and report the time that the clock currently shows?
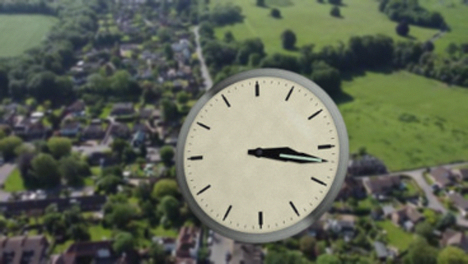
3:17
